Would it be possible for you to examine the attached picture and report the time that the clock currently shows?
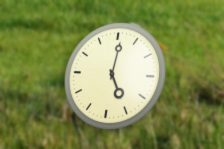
5:01
